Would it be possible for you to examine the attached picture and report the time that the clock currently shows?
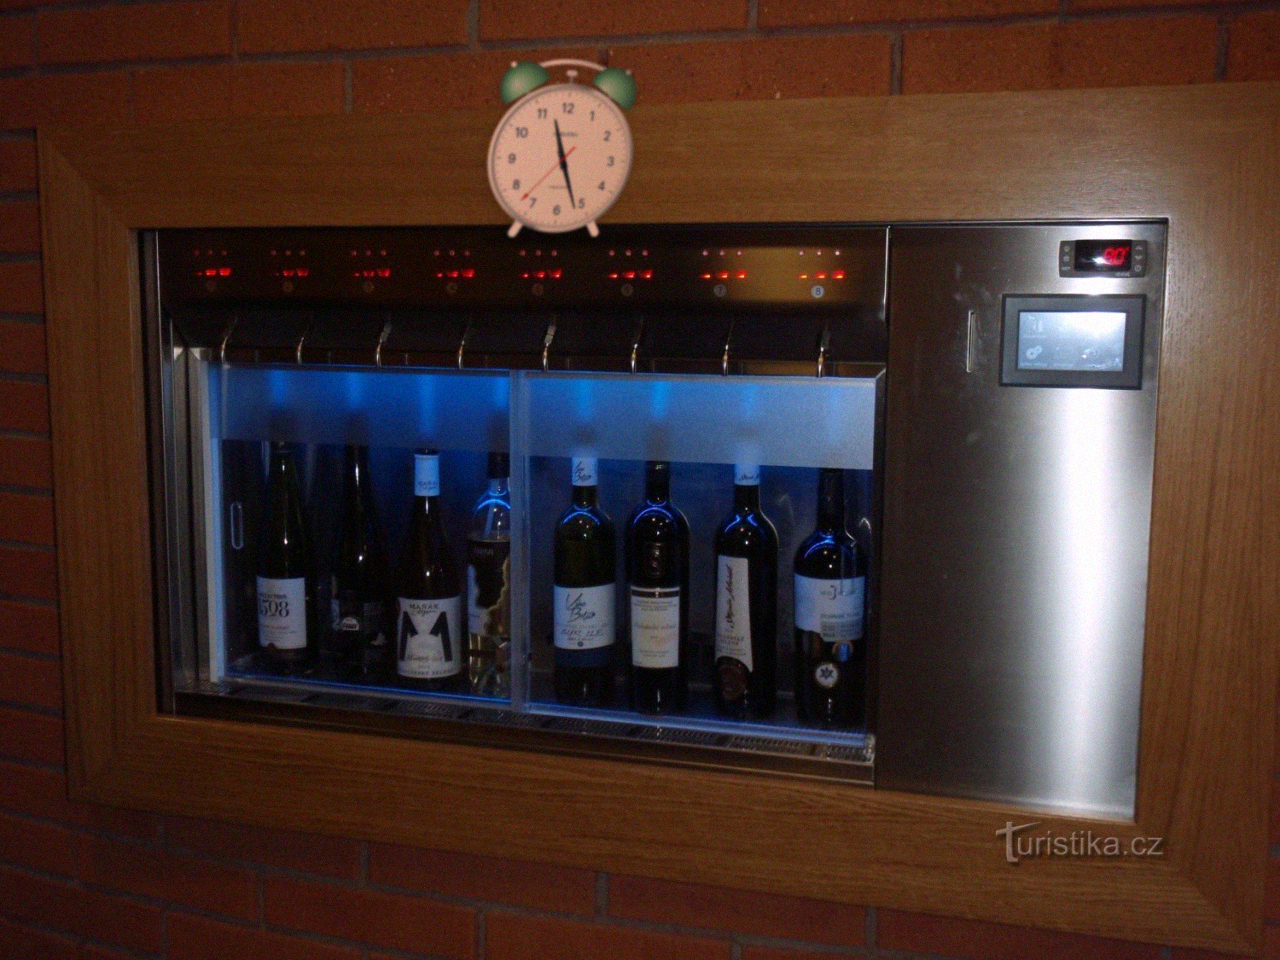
11:26:37
